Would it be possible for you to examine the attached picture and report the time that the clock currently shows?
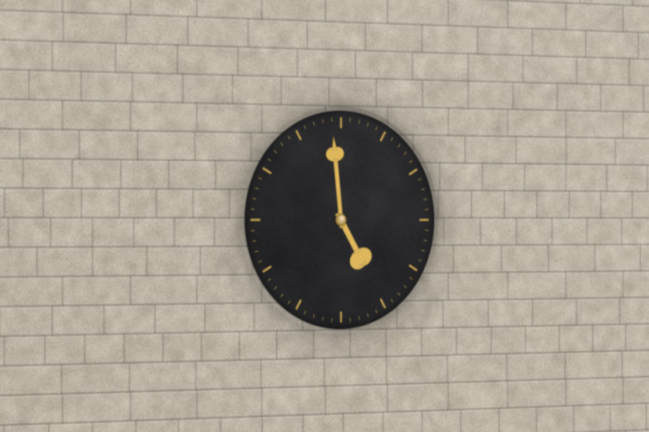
4:59
